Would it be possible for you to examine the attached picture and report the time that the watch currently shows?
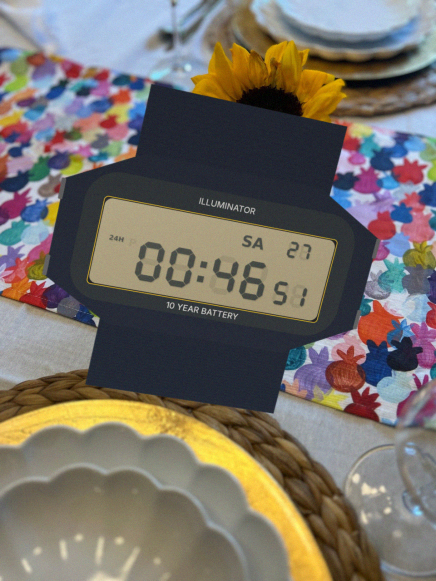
0:46:51
